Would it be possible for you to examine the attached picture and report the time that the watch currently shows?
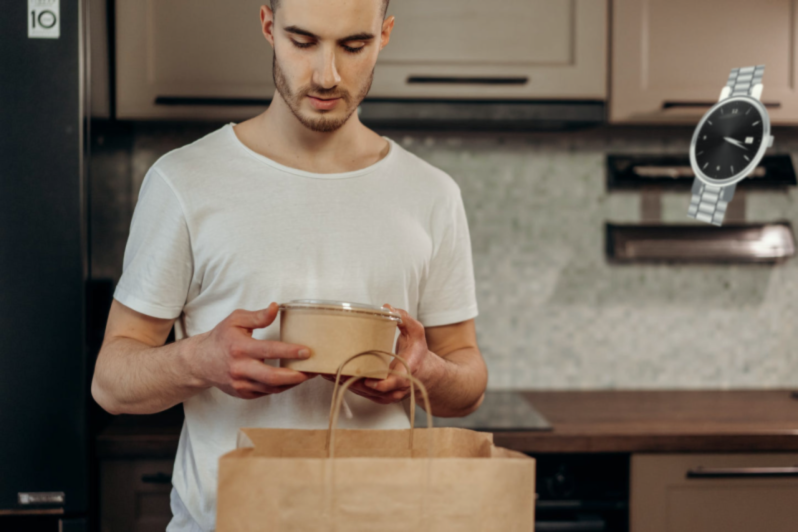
3:18
